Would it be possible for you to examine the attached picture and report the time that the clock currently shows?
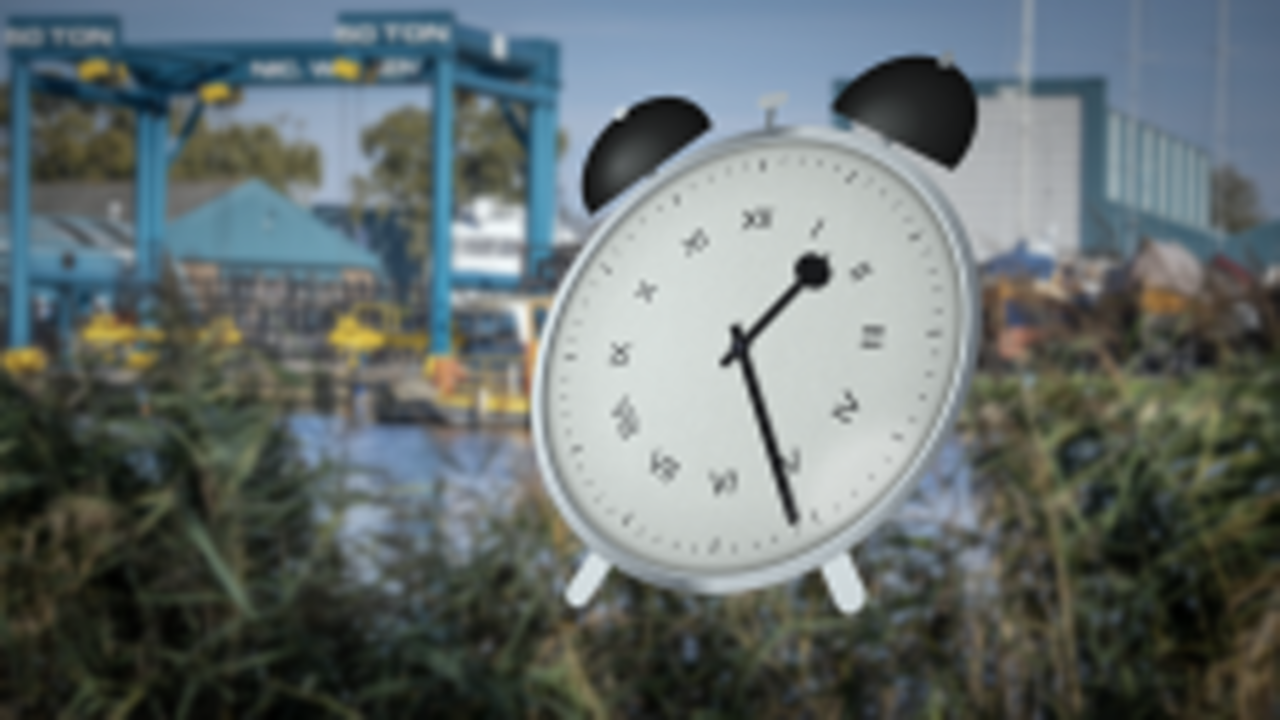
1:26
